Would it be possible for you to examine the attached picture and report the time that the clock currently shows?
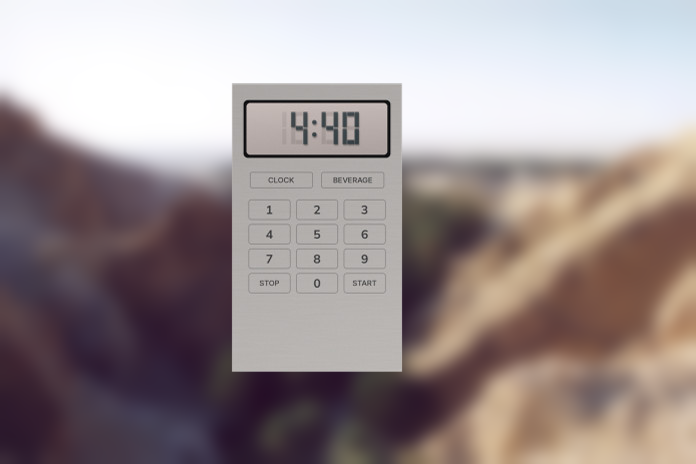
4:40
